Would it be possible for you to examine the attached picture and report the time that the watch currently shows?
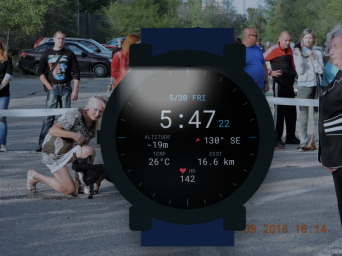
5:47:22
